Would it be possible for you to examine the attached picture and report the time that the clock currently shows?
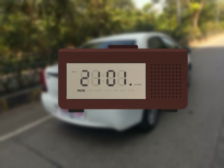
21:01
